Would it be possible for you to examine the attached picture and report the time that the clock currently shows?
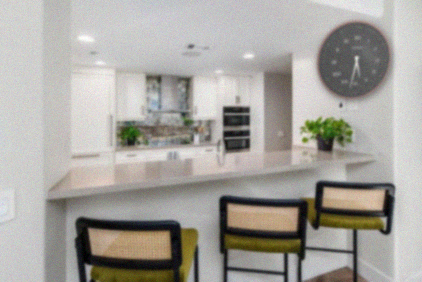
5:32
